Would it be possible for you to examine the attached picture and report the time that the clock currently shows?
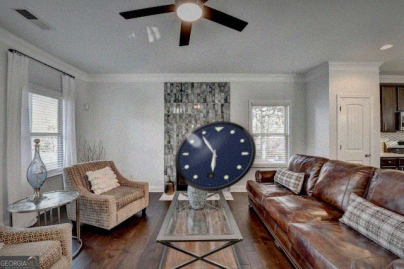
5:54
